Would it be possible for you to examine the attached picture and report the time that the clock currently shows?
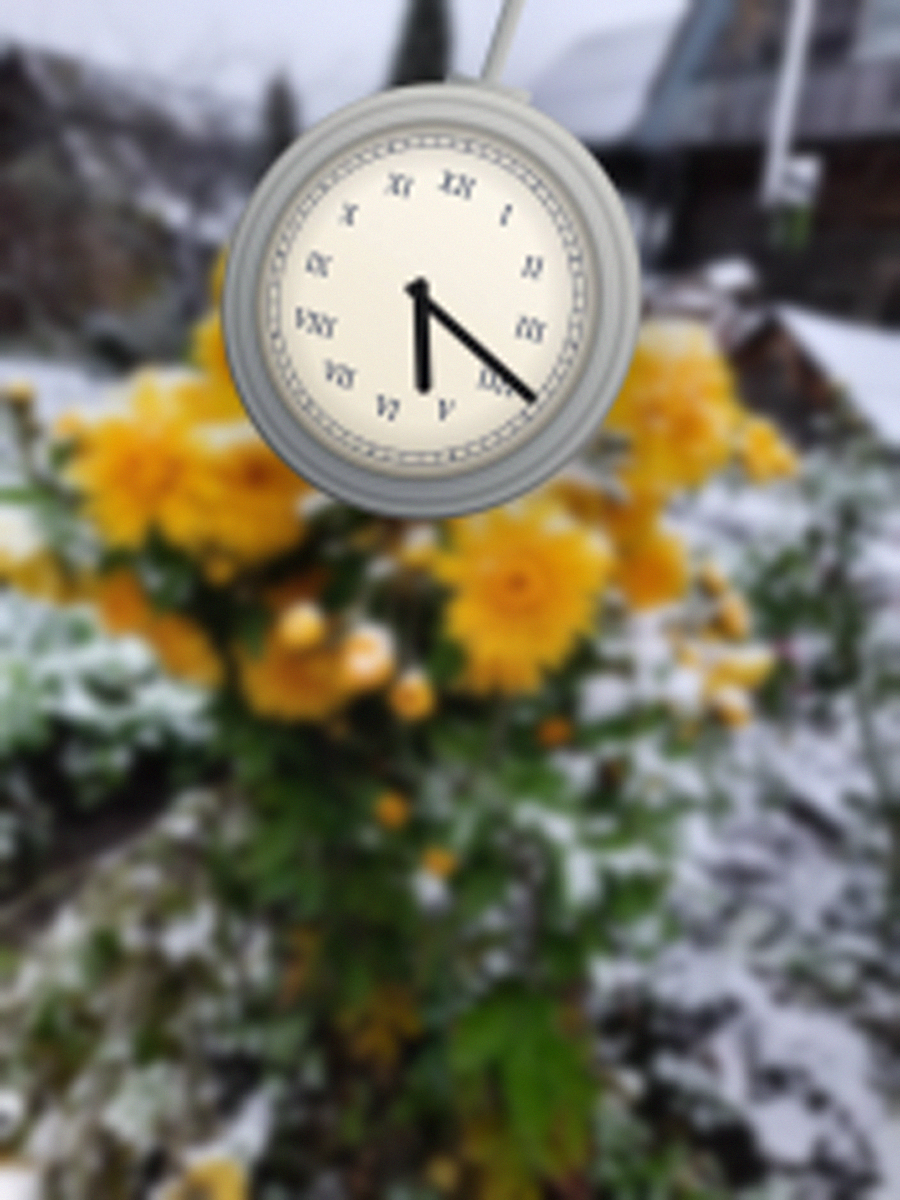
5:19
